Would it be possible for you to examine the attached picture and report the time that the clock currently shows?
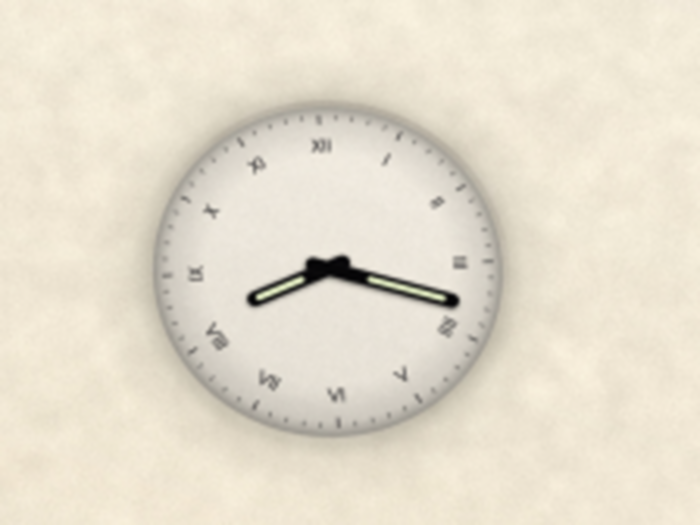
8:18
